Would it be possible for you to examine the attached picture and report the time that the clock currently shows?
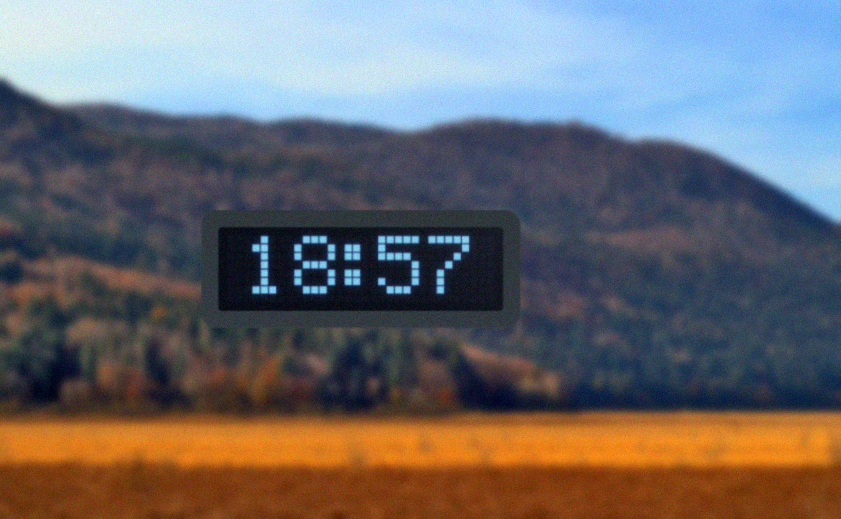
18:57
